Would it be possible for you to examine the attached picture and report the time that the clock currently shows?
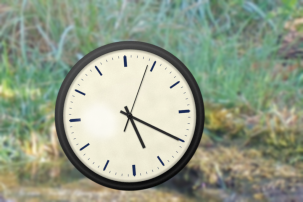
5:20:04
